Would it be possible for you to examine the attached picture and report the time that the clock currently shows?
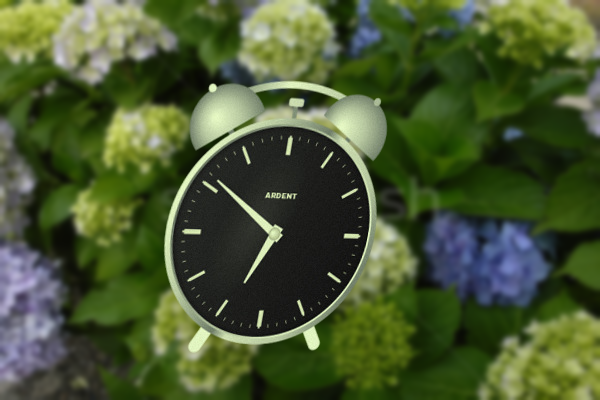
6:51
